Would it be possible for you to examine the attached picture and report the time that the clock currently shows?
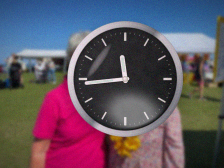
11:44
